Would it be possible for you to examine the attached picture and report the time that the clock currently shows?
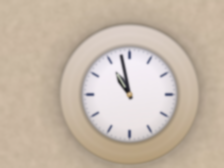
10:58
